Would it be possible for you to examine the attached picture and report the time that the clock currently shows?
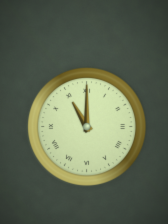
11:00
